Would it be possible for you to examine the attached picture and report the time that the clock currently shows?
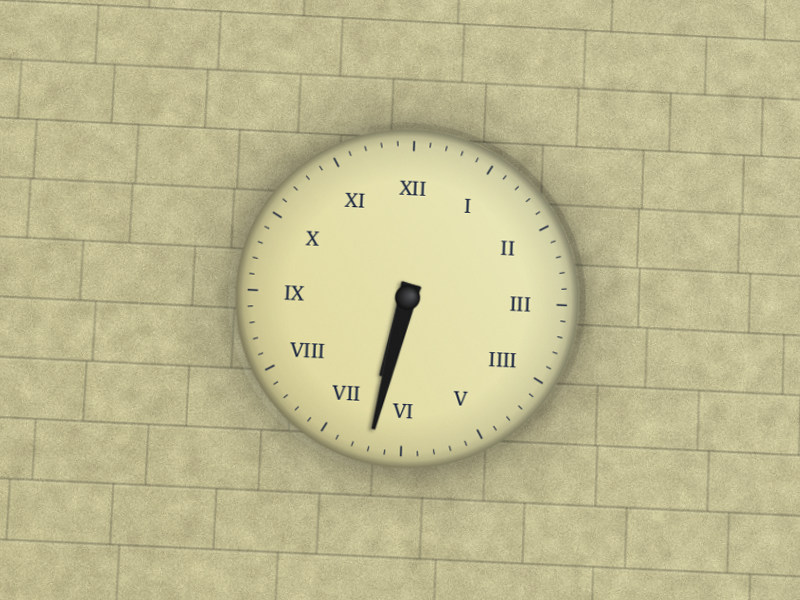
6:32
